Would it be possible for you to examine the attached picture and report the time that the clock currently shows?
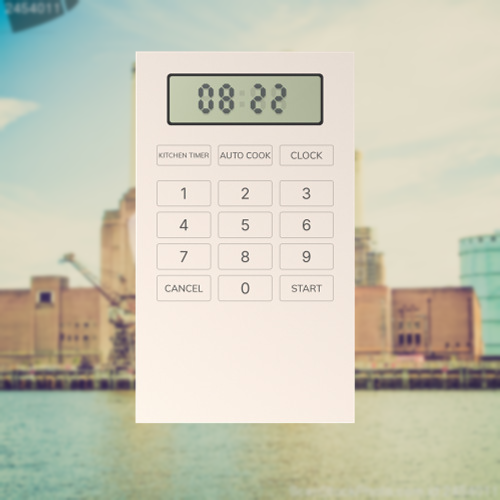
8:22
